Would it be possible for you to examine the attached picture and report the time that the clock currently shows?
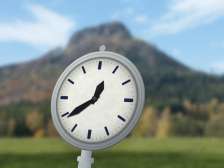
12:39
